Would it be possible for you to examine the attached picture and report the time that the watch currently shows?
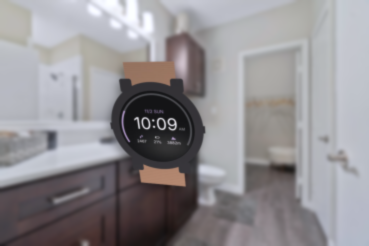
10:09
